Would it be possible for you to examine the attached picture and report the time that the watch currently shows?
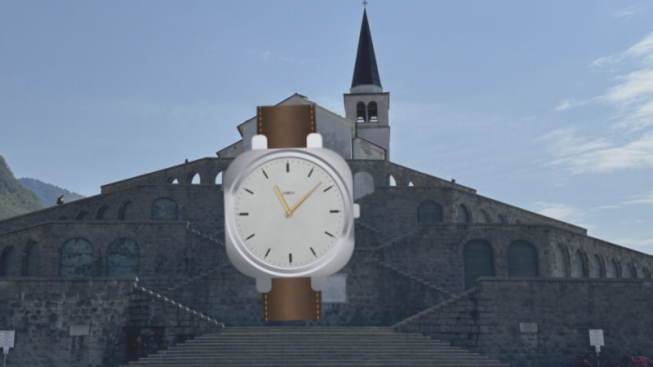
11:08
